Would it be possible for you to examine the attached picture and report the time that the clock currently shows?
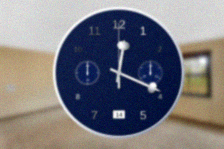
12:19
